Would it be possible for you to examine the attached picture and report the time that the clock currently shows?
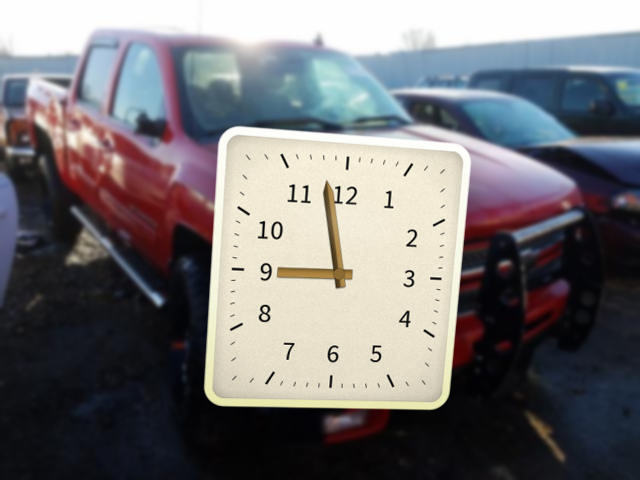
8:58
